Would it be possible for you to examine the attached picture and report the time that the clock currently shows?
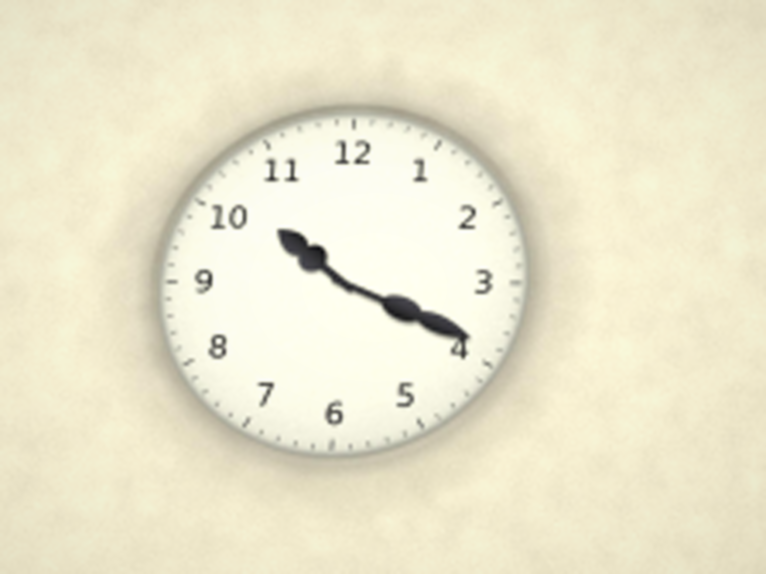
10:19
